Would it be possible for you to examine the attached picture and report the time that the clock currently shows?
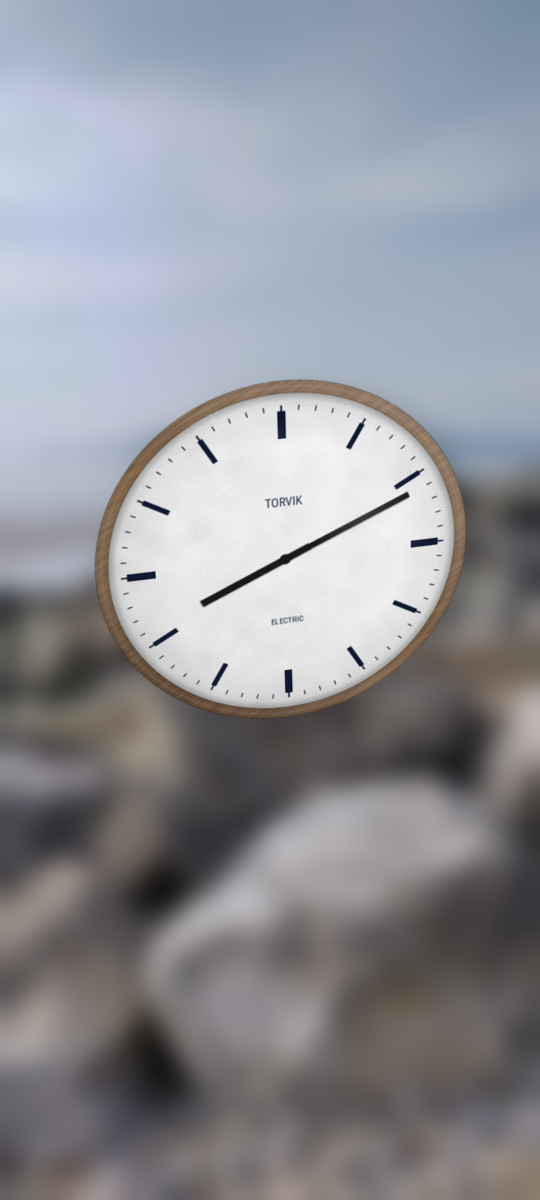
8:11
